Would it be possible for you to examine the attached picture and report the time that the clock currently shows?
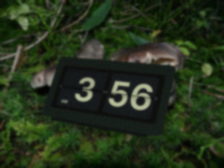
3:56
